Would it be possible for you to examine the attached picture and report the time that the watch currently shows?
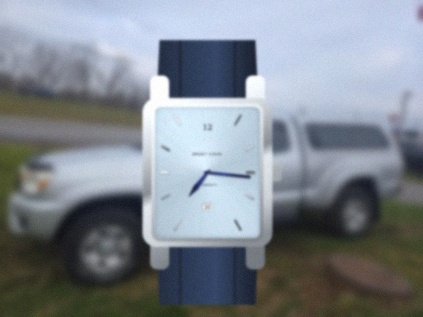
7:16
